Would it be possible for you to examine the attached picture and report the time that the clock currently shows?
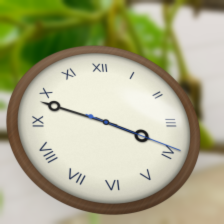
3:48:19
